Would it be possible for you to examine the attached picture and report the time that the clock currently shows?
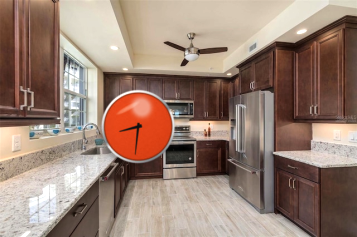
8:31
